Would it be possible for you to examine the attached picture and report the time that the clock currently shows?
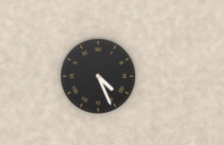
4:26
